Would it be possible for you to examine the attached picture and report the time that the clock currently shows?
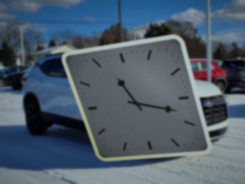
11:18
